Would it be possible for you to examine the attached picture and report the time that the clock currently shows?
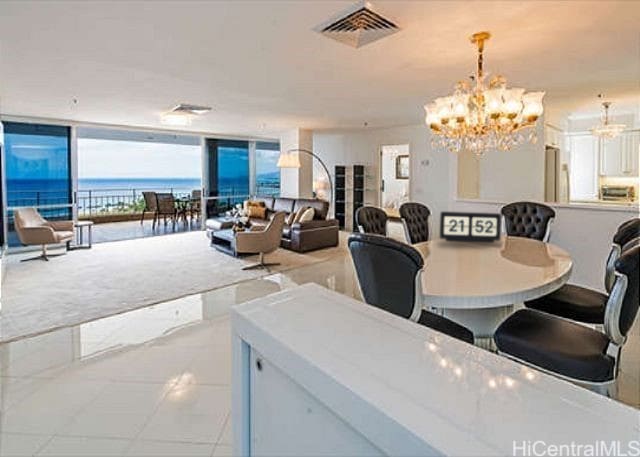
21:52
